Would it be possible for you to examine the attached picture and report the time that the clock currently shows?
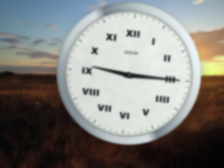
9:15
